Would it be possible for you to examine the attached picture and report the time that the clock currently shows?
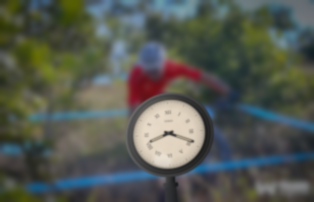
8:19
